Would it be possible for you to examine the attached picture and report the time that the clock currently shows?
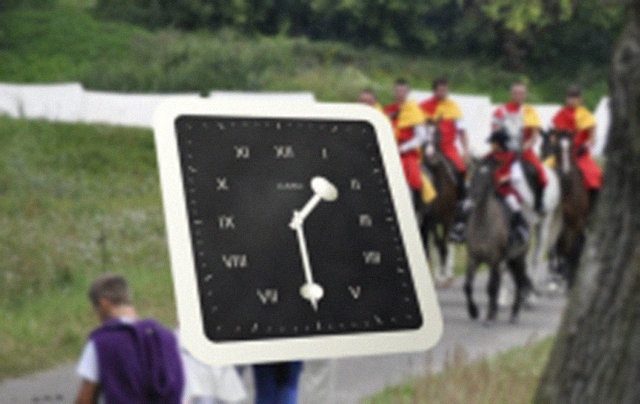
1:30
